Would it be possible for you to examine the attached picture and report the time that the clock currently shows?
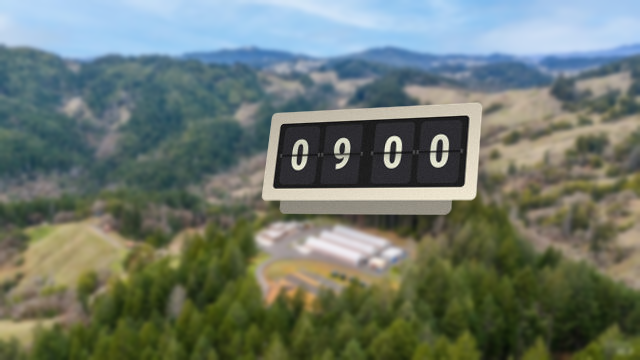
9:00
